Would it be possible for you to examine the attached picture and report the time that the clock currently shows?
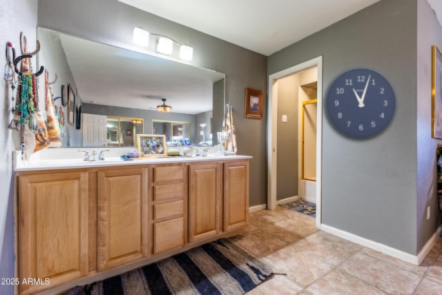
11:03
